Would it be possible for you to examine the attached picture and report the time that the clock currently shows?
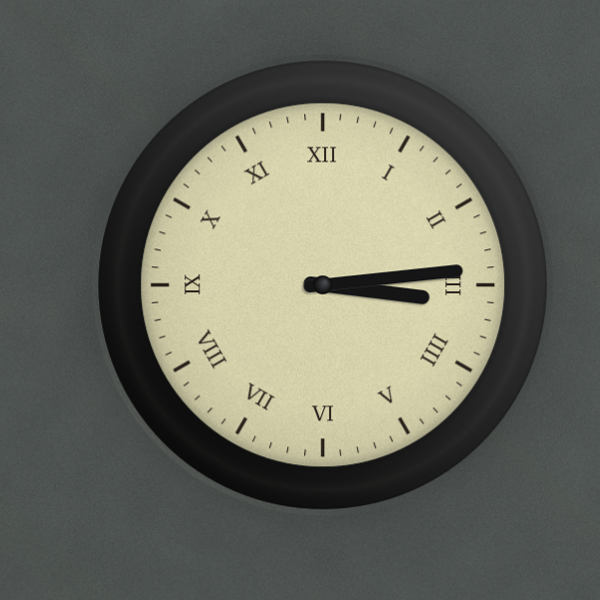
3:14
